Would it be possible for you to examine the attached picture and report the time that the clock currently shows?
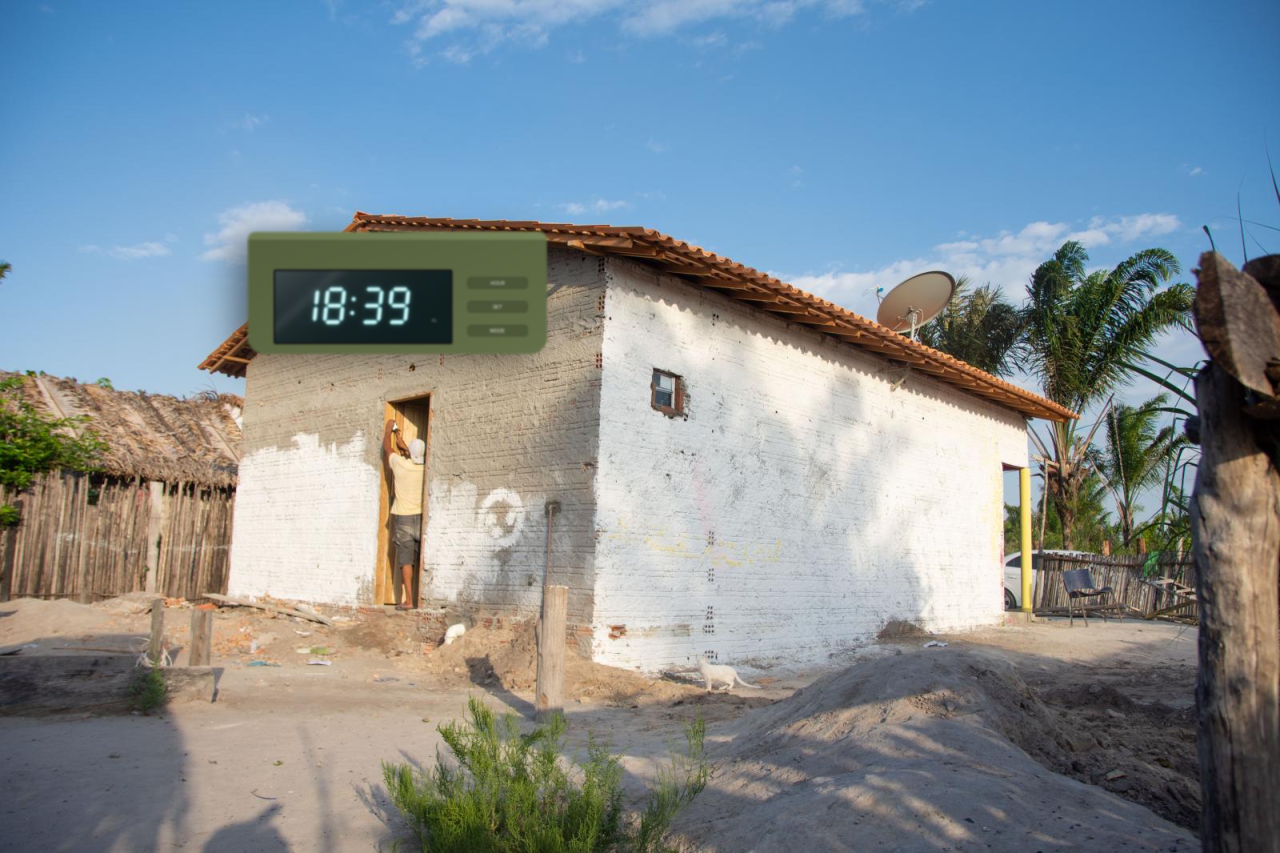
18:39
